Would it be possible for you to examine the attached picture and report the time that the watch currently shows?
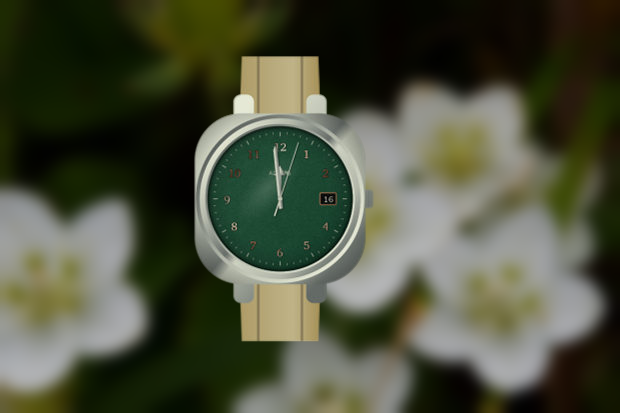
11:59:03
